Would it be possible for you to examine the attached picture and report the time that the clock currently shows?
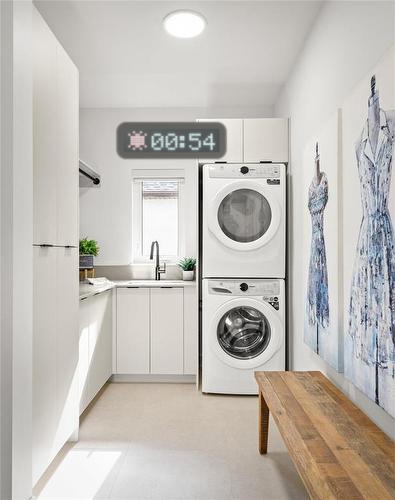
0:54
